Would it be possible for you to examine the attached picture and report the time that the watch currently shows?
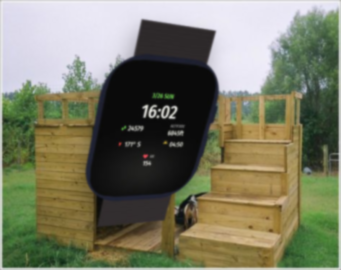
16:02
